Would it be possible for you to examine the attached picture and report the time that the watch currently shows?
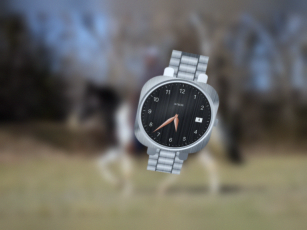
5:37
